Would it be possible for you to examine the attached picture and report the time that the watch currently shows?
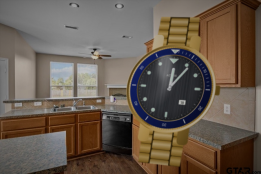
12:06
